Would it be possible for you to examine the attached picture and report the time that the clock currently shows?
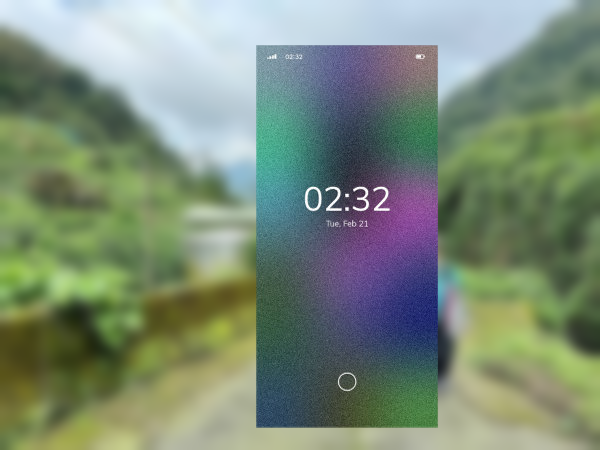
2:32
